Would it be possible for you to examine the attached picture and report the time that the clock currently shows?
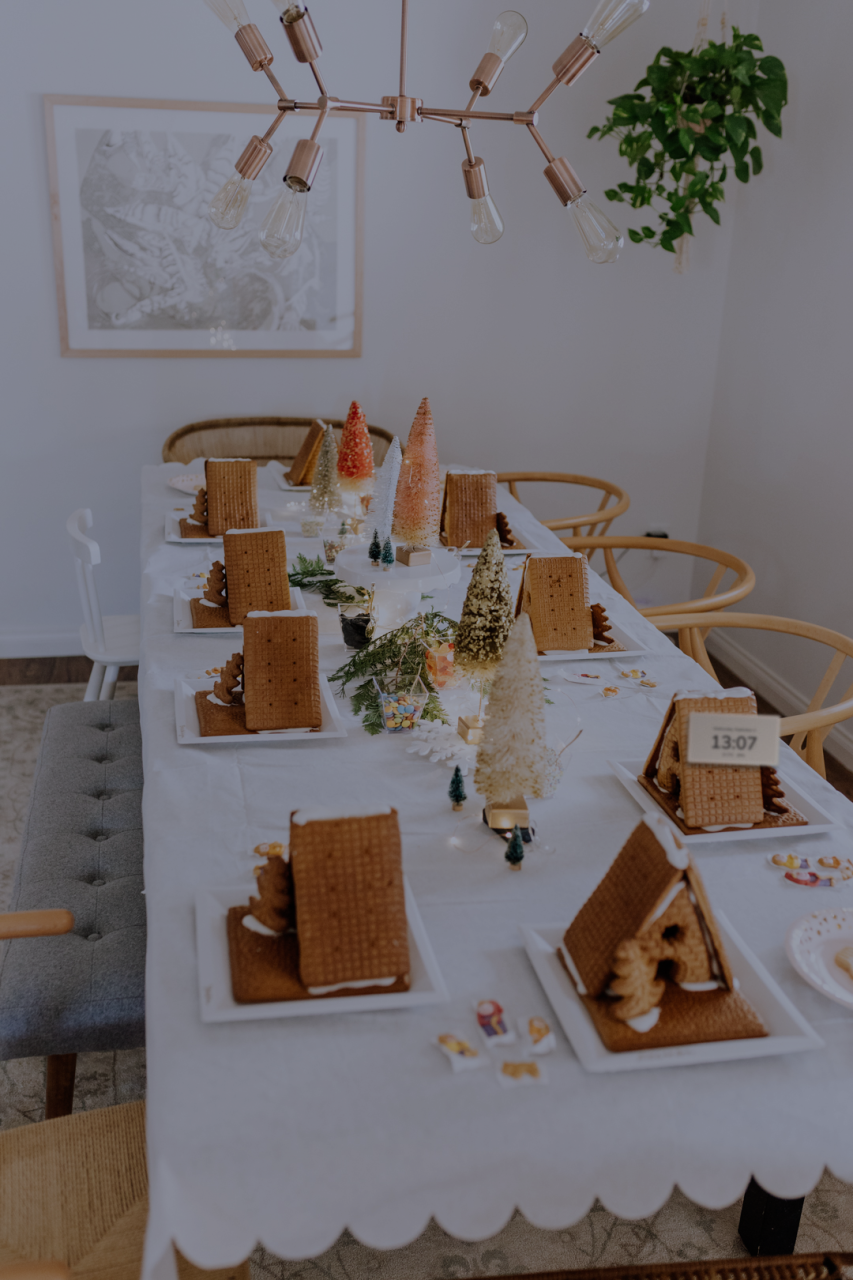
13:07
